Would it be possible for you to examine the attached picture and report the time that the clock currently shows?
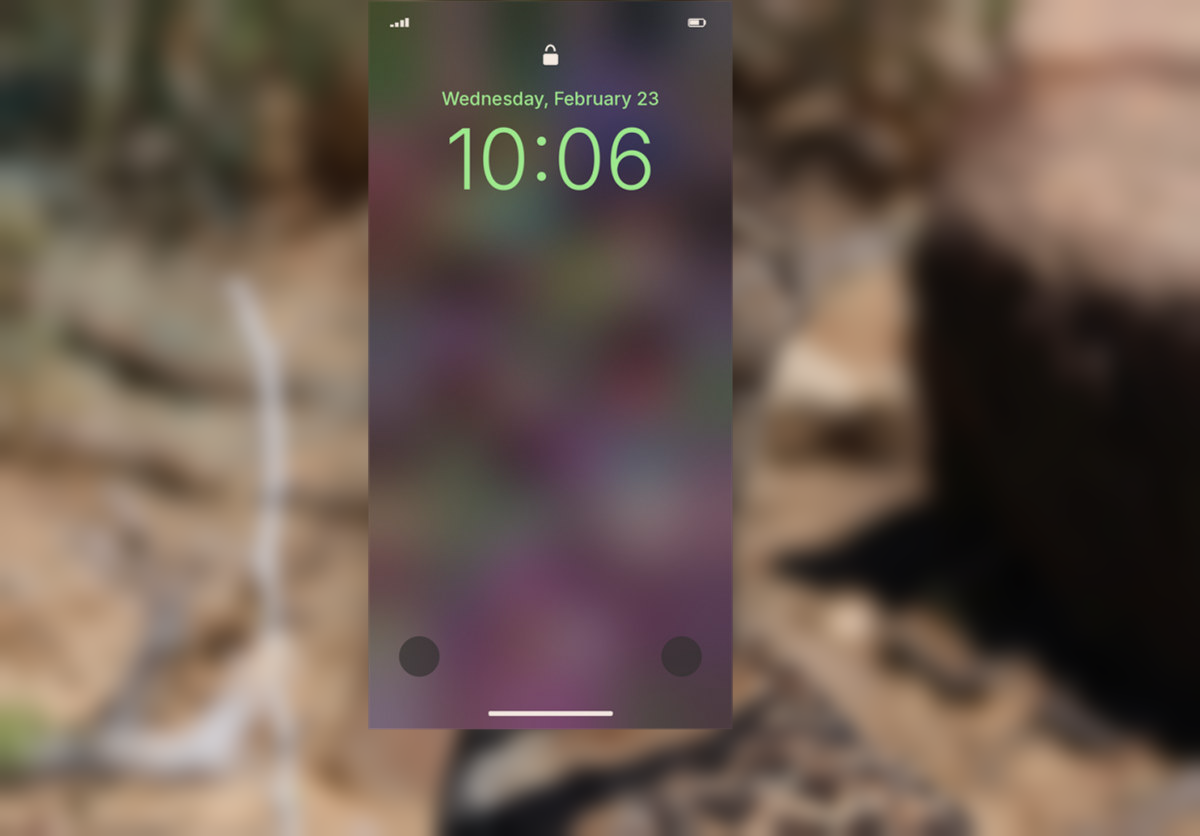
10:06
